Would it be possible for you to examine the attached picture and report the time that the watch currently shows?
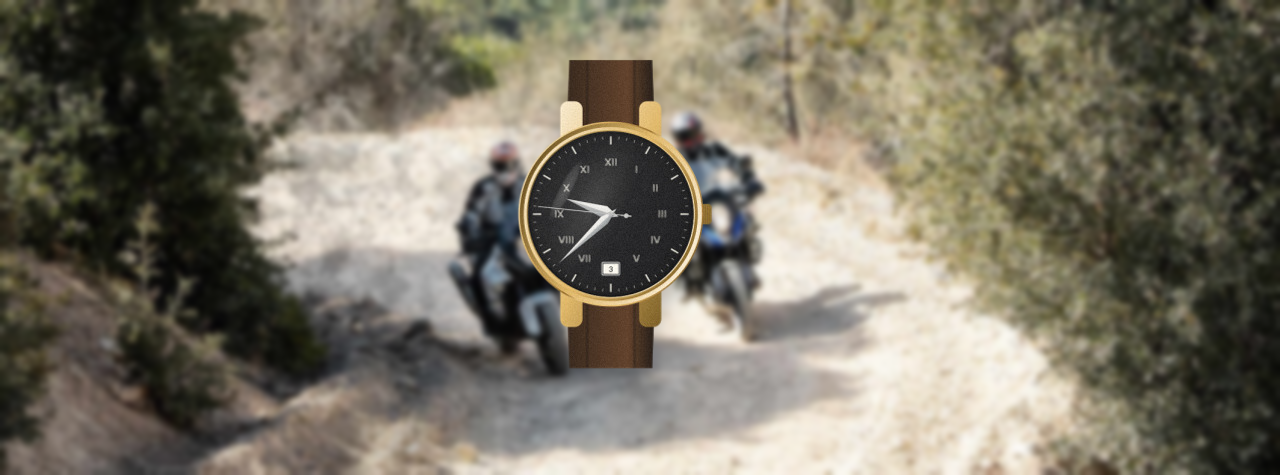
9:37:46
